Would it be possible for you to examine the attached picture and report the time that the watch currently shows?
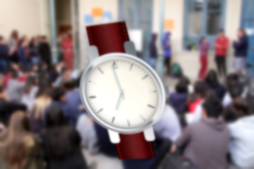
6:59
